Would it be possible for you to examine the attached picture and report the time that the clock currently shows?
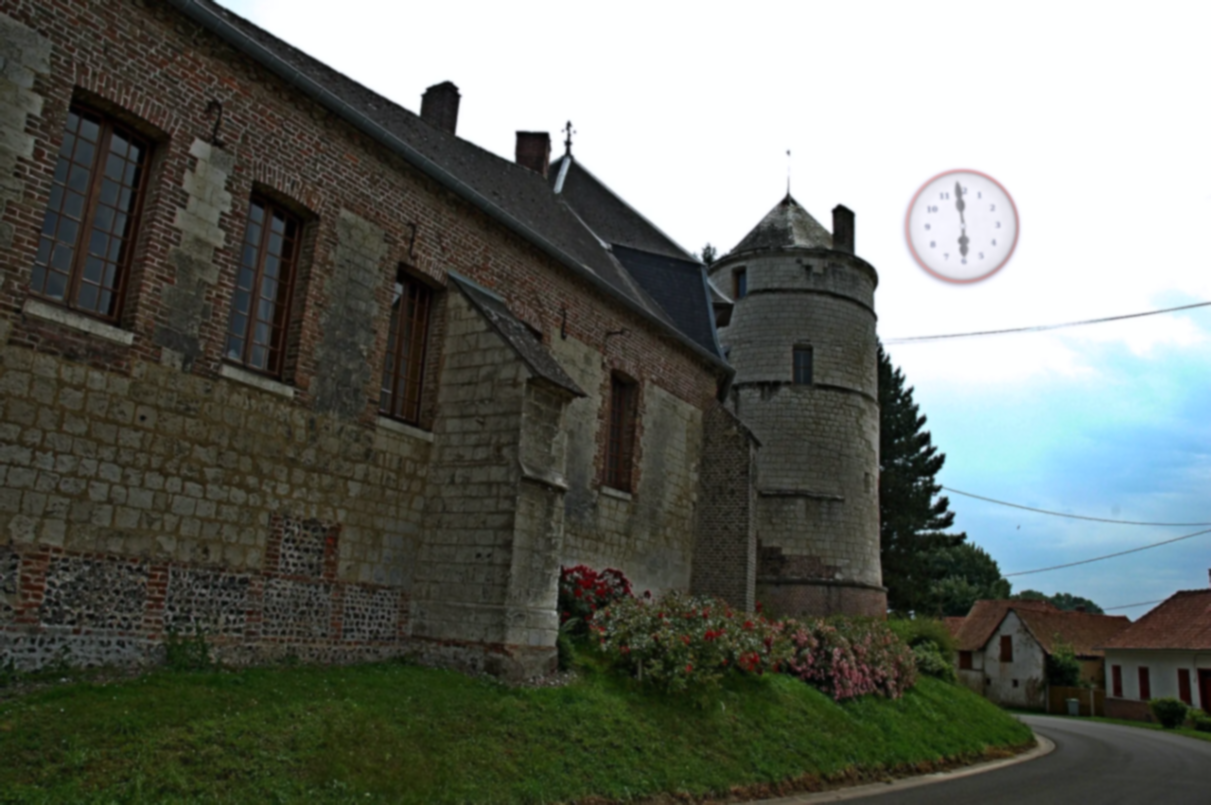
5:59
